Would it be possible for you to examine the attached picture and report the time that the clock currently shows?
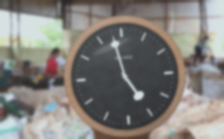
4:58
